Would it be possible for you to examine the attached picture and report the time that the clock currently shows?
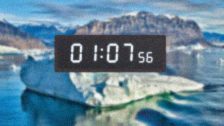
1:07:56
